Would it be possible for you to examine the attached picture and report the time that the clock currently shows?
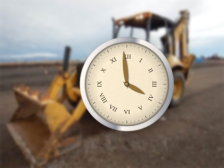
3:59
